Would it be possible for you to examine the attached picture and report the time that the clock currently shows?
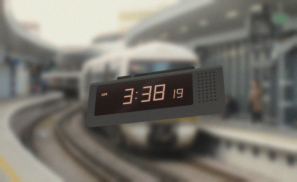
3:38:19
